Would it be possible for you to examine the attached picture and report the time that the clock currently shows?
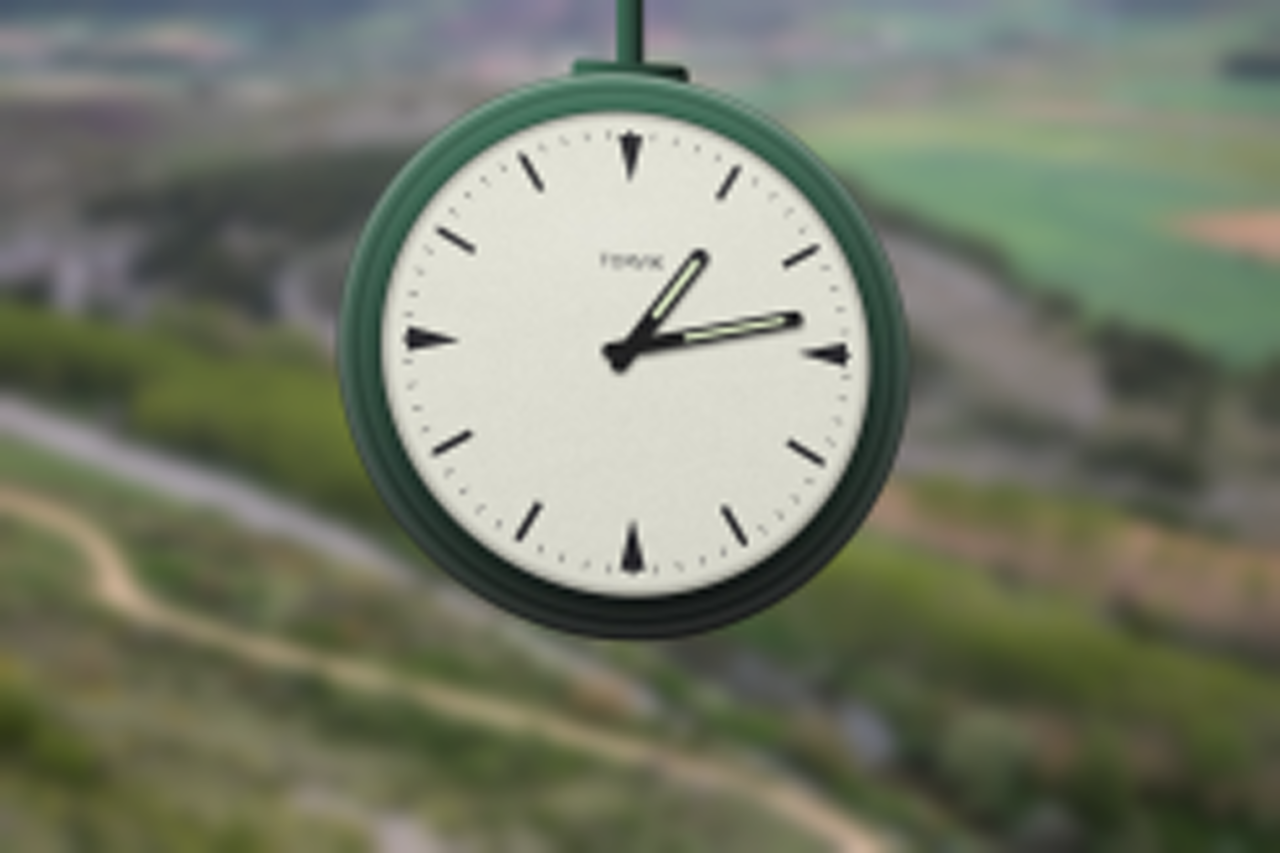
1:13
